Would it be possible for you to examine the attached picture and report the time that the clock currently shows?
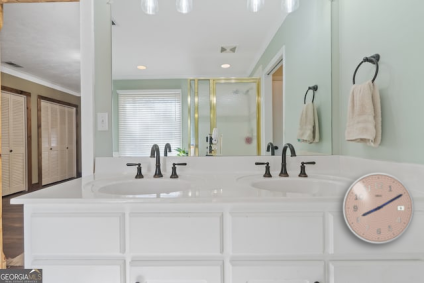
8:10
